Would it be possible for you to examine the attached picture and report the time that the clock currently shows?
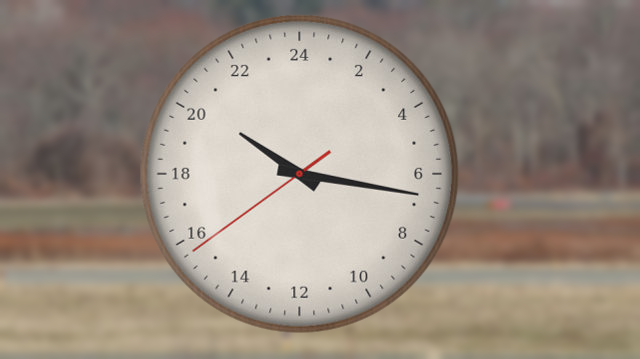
20:16:39
